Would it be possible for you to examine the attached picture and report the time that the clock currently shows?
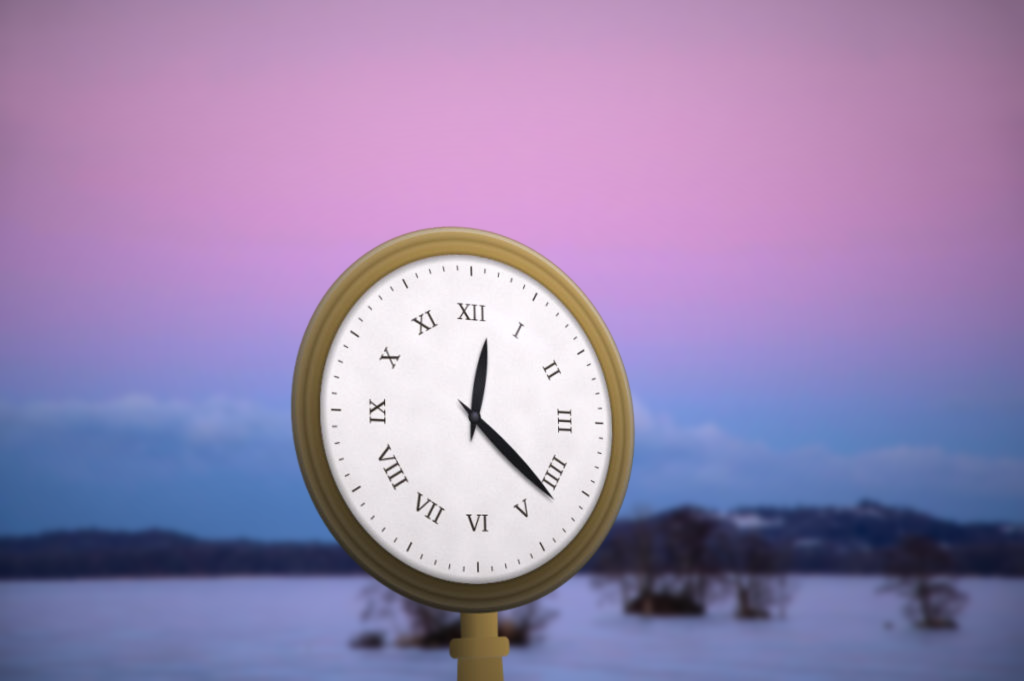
12:22
